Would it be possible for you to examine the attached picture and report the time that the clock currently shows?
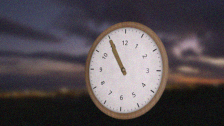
10:55
